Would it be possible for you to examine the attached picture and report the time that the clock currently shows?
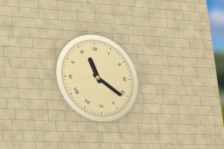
11:21
